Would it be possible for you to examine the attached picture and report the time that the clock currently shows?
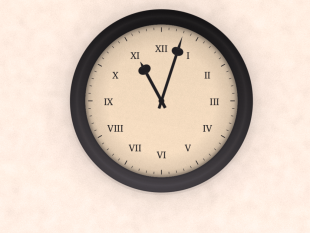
11:03
